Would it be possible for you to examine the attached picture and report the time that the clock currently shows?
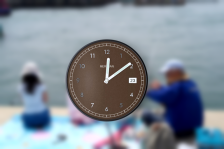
12:09
